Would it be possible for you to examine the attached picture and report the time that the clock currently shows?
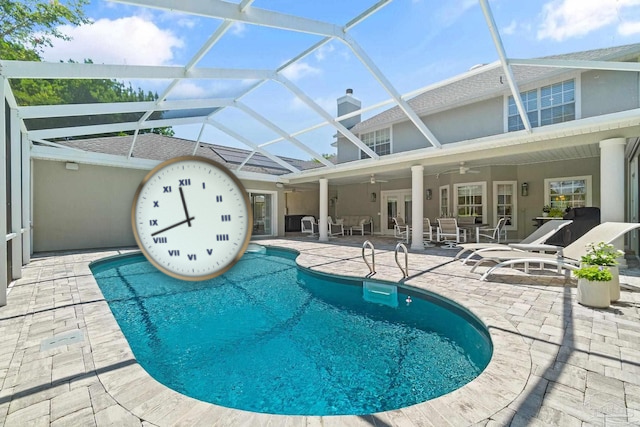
11:42
